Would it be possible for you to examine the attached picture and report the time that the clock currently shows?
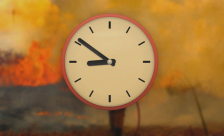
8:51
